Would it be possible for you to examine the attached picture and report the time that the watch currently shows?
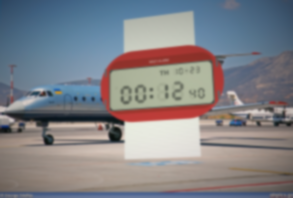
0:12
